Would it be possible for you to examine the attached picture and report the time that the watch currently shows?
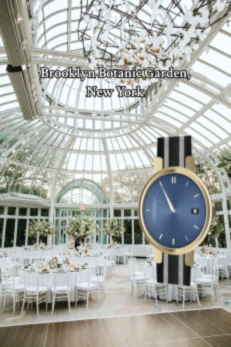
10:55
